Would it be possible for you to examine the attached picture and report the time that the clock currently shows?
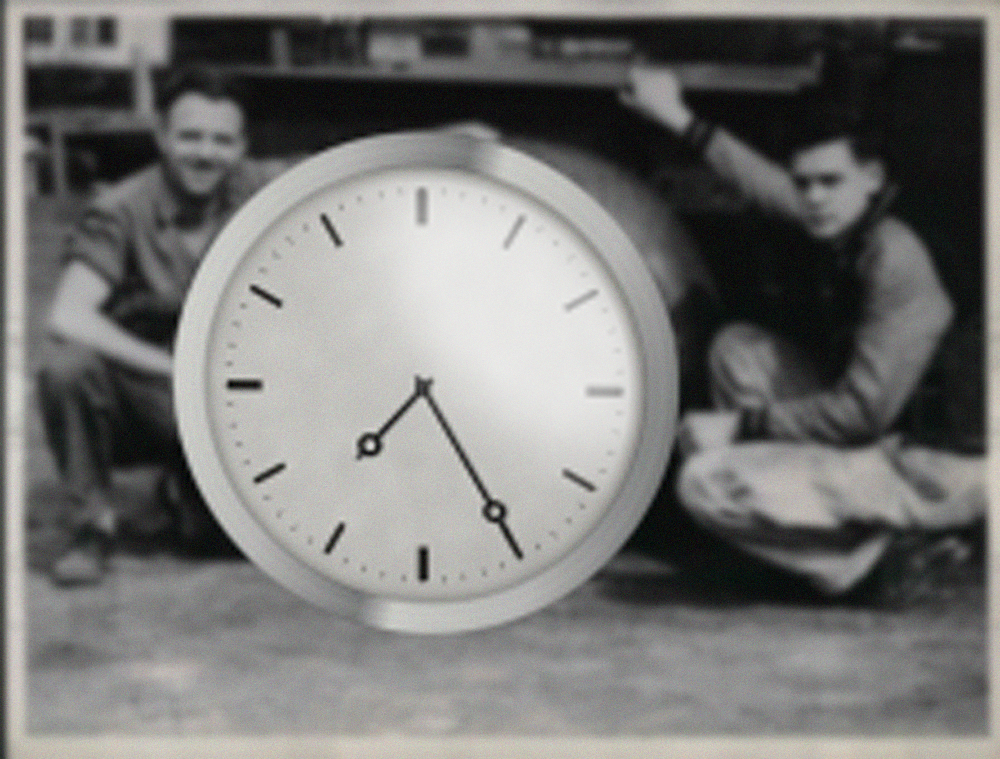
7:25
